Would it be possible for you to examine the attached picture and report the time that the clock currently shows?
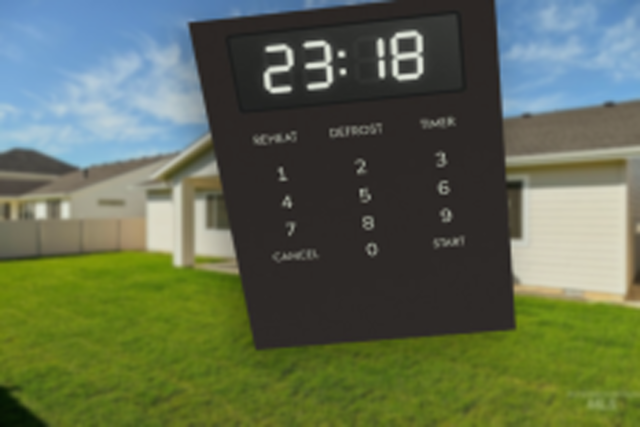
23:18
